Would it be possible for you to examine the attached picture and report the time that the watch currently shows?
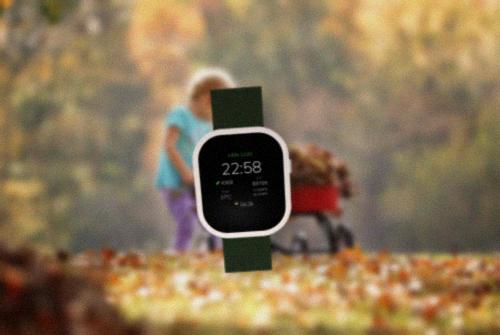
22:58
